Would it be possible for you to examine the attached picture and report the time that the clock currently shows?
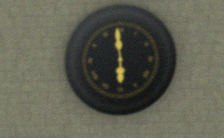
5:59
